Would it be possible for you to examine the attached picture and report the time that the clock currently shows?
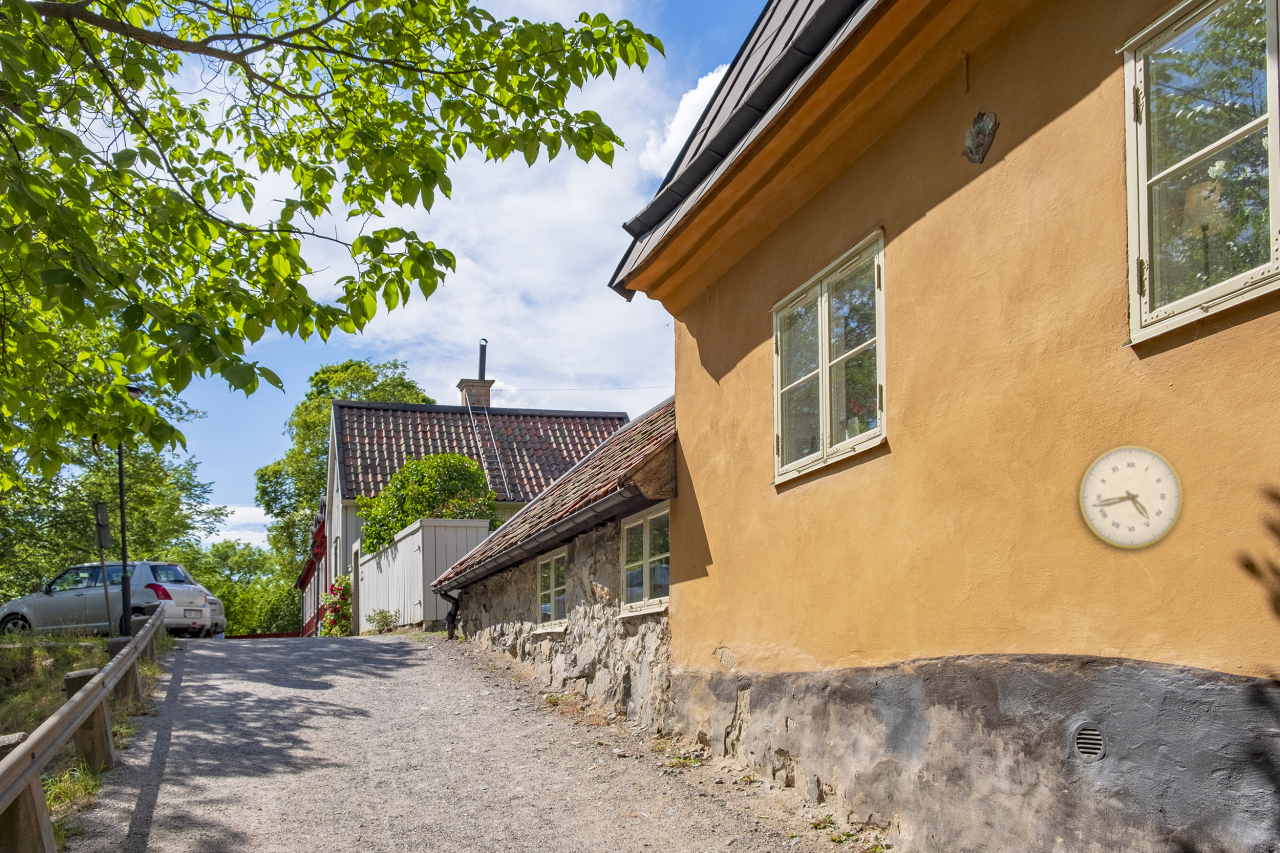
4:43
